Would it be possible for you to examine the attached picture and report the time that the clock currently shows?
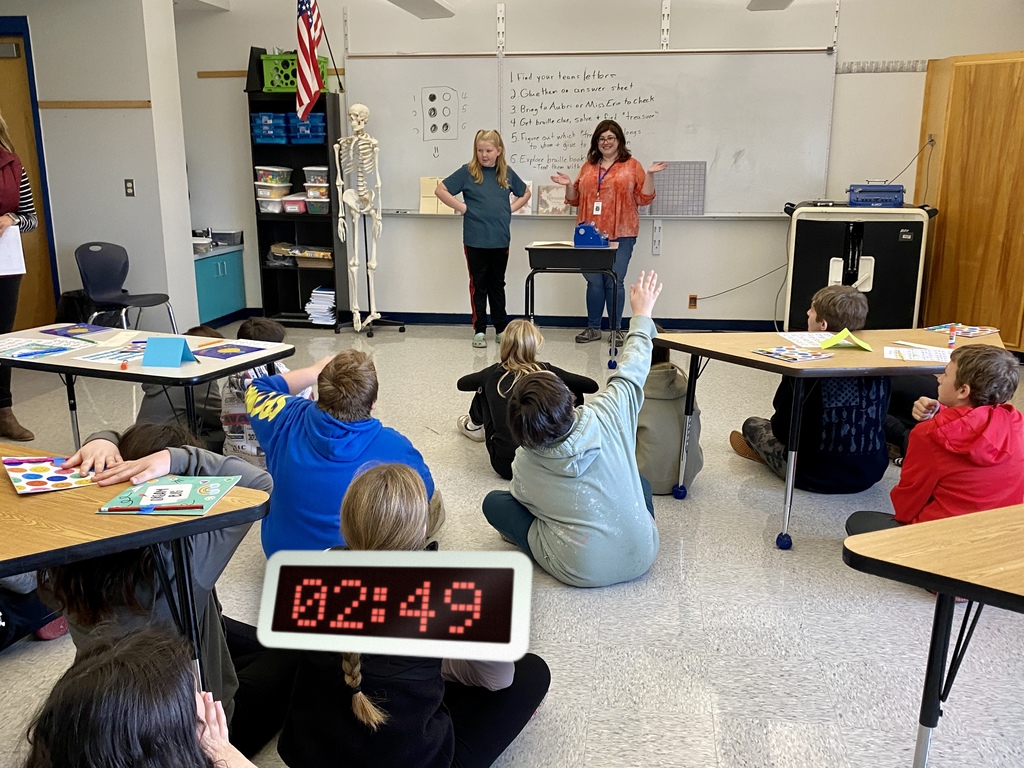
2:49
